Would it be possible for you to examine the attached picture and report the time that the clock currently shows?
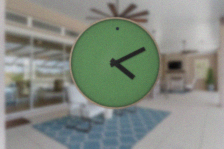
4:10
